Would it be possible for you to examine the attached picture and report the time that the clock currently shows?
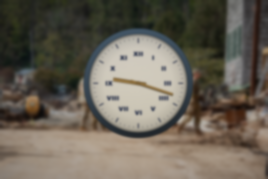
9:18
